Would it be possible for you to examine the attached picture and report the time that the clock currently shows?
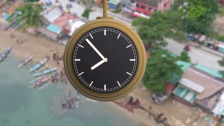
7:53
